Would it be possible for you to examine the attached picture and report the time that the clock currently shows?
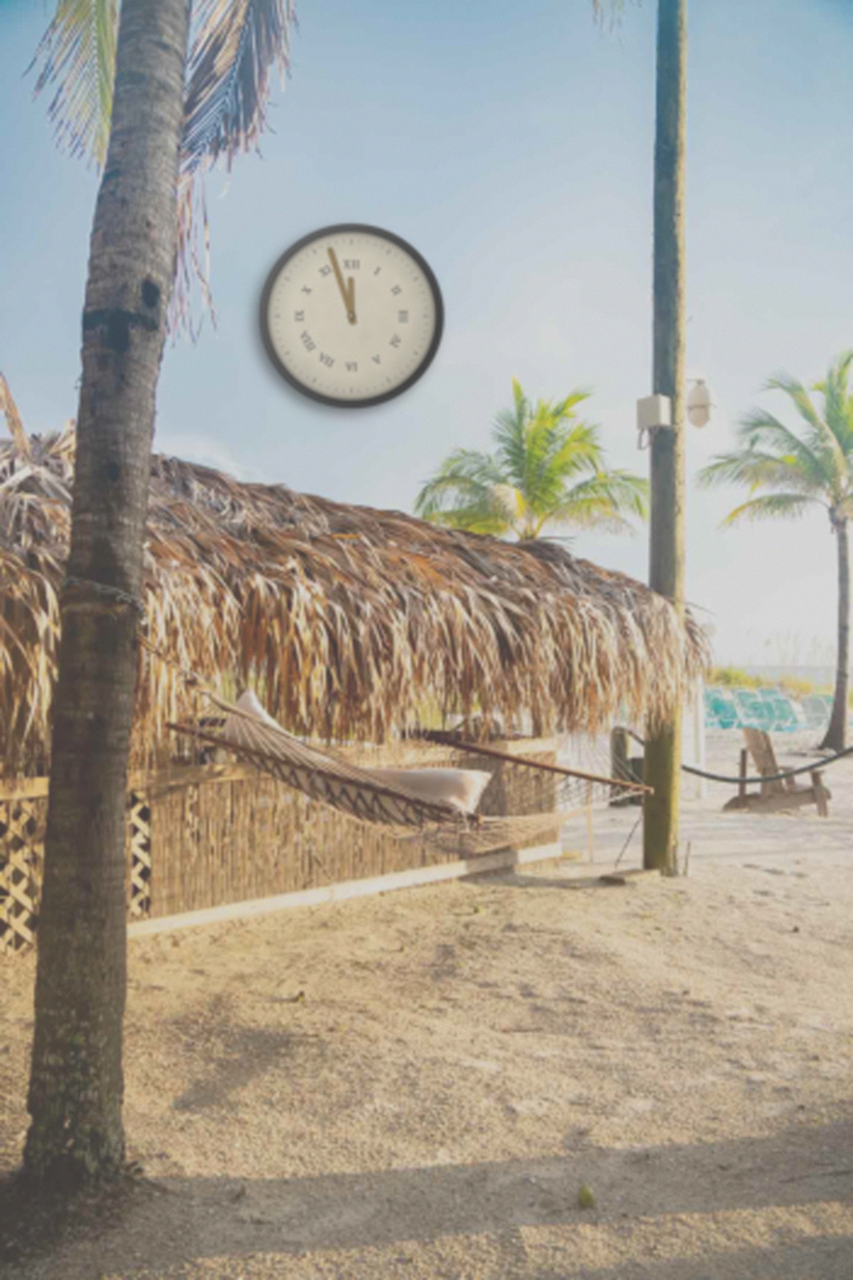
11:57
